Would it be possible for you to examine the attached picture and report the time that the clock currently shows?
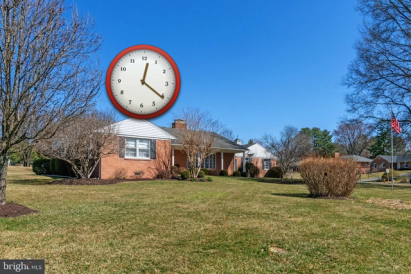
12:21
